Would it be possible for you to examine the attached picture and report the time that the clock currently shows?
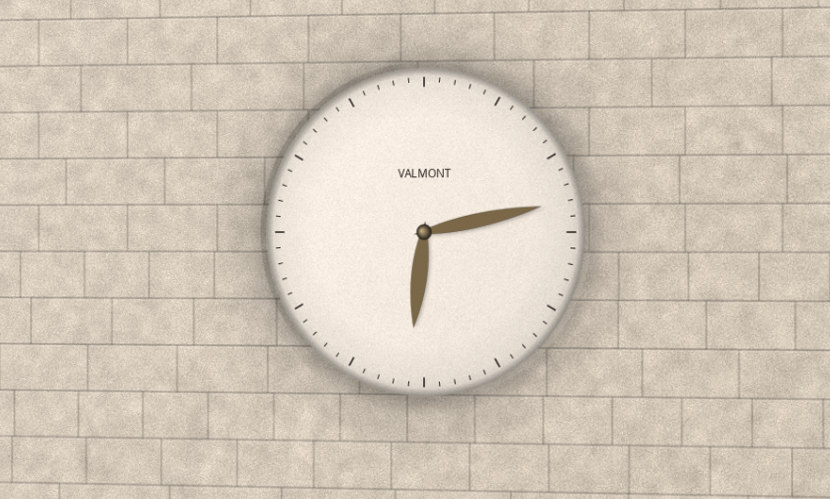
6:13
